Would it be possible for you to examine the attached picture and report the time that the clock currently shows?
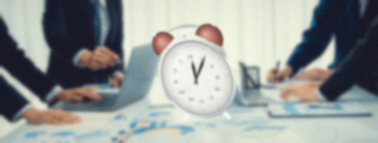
12:06
